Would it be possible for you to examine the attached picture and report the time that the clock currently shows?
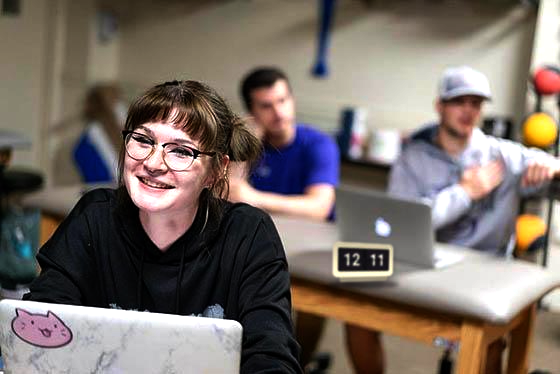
12:11
